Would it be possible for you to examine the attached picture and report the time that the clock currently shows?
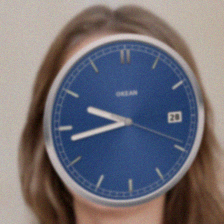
9:43:19
